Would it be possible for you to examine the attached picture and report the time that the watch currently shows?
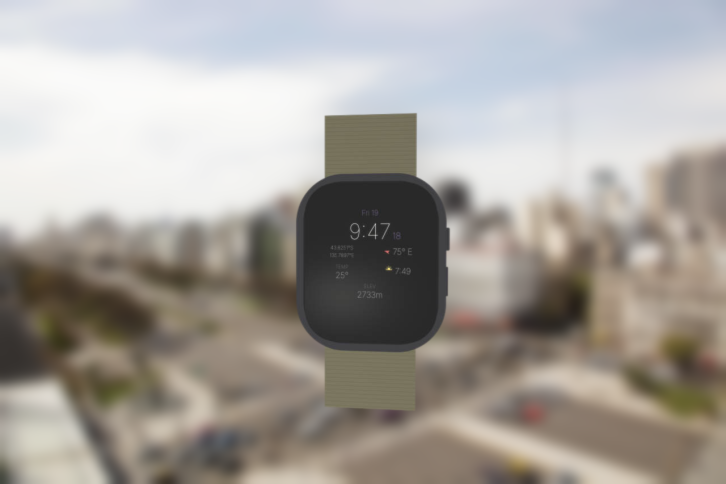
9:47:18
